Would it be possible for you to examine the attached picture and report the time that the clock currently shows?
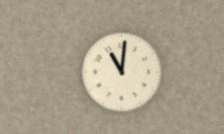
11:01
